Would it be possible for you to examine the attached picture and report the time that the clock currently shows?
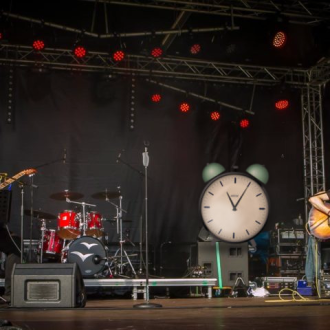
11:05
